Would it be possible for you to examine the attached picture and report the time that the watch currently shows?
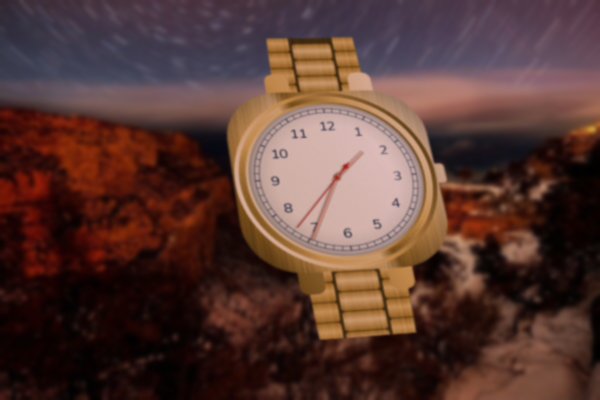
1:34:37
